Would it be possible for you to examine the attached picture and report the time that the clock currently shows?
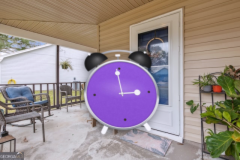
2:59
